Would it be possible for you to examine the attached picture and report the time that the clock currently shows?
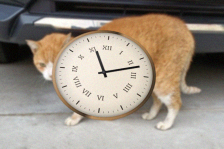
11:12
